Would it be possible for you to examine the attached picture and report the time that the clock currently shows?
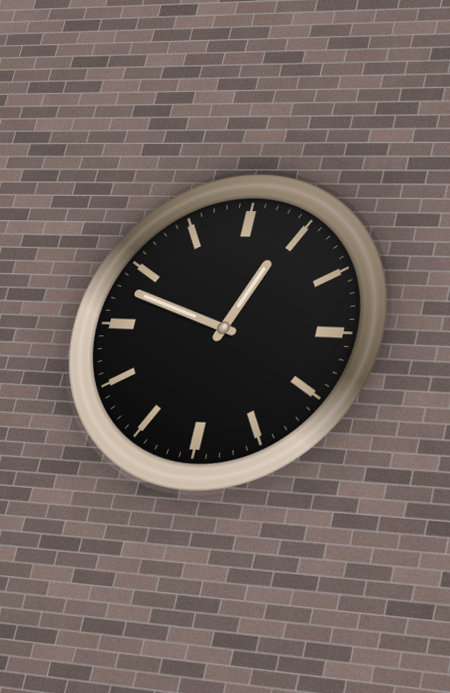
12:48
